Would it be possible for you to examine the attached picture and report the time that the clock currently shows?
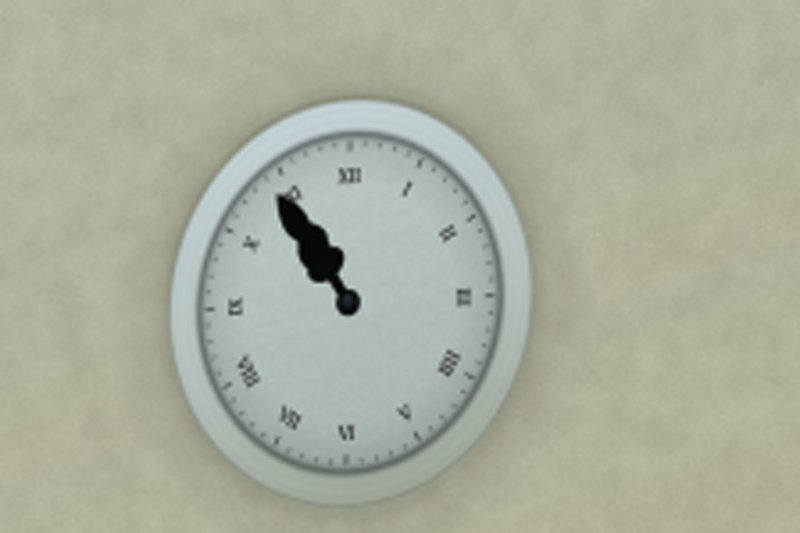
10:54
